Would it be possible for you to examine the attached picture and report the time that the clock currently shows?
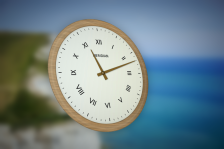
11:12
